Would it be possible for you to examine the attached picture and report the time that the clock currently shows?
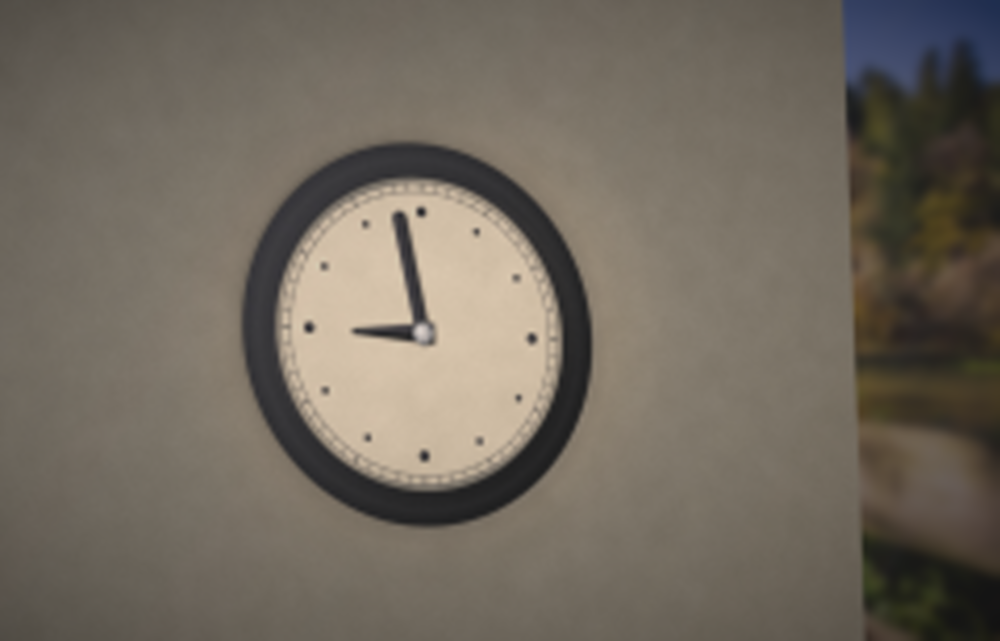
8:58
